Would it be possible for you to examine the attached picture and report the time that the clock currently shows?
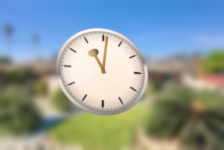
11:01
